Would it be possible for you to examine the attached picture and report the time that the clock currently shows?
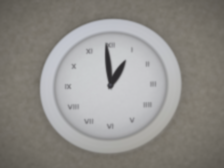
12:59
